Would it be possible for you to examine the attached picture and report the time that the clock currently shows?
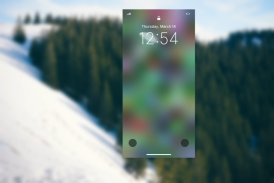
12:54
